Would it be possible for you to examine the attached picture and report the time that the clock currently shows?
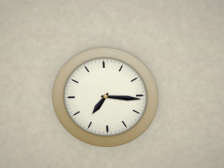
7:16
